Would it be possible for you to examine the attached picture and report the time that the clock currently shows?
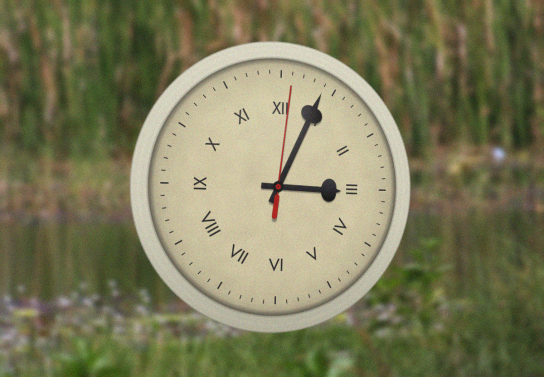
3:04:01
